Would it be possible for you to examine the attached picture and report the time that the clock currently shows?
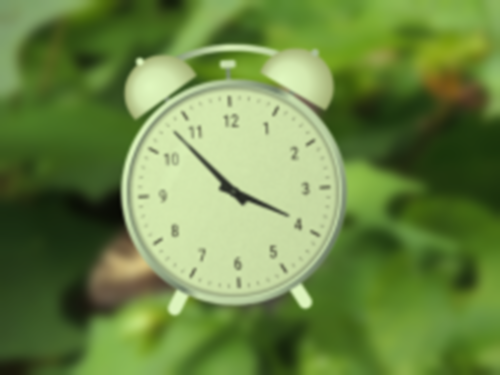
3:53
